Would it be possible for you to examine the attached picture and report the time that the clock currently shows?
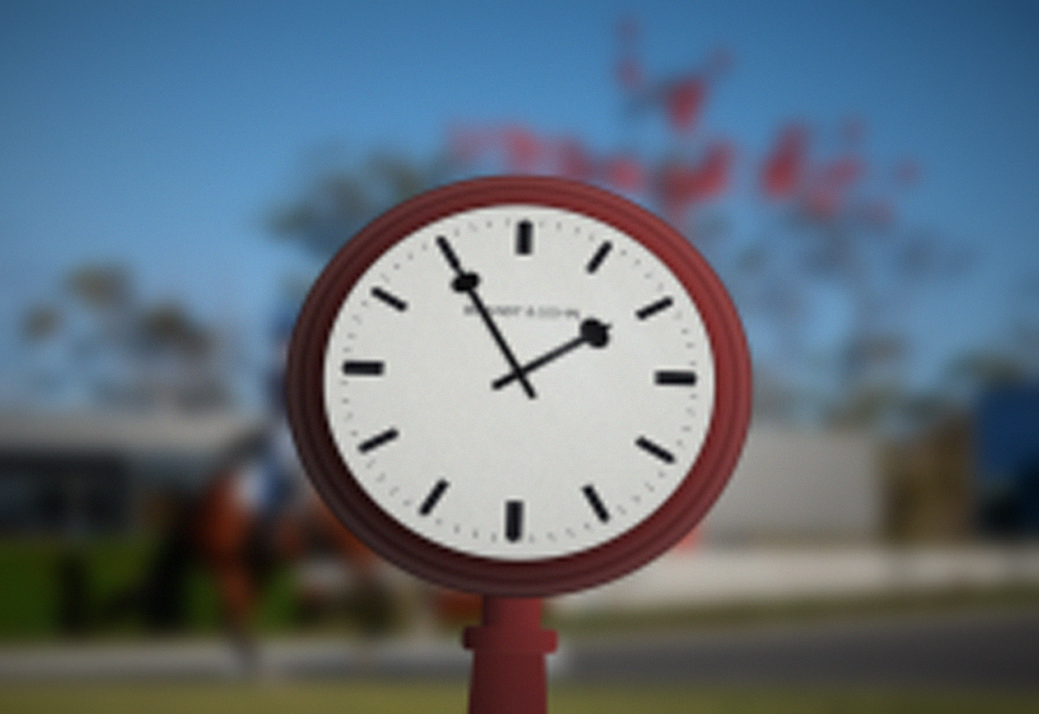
1:55
